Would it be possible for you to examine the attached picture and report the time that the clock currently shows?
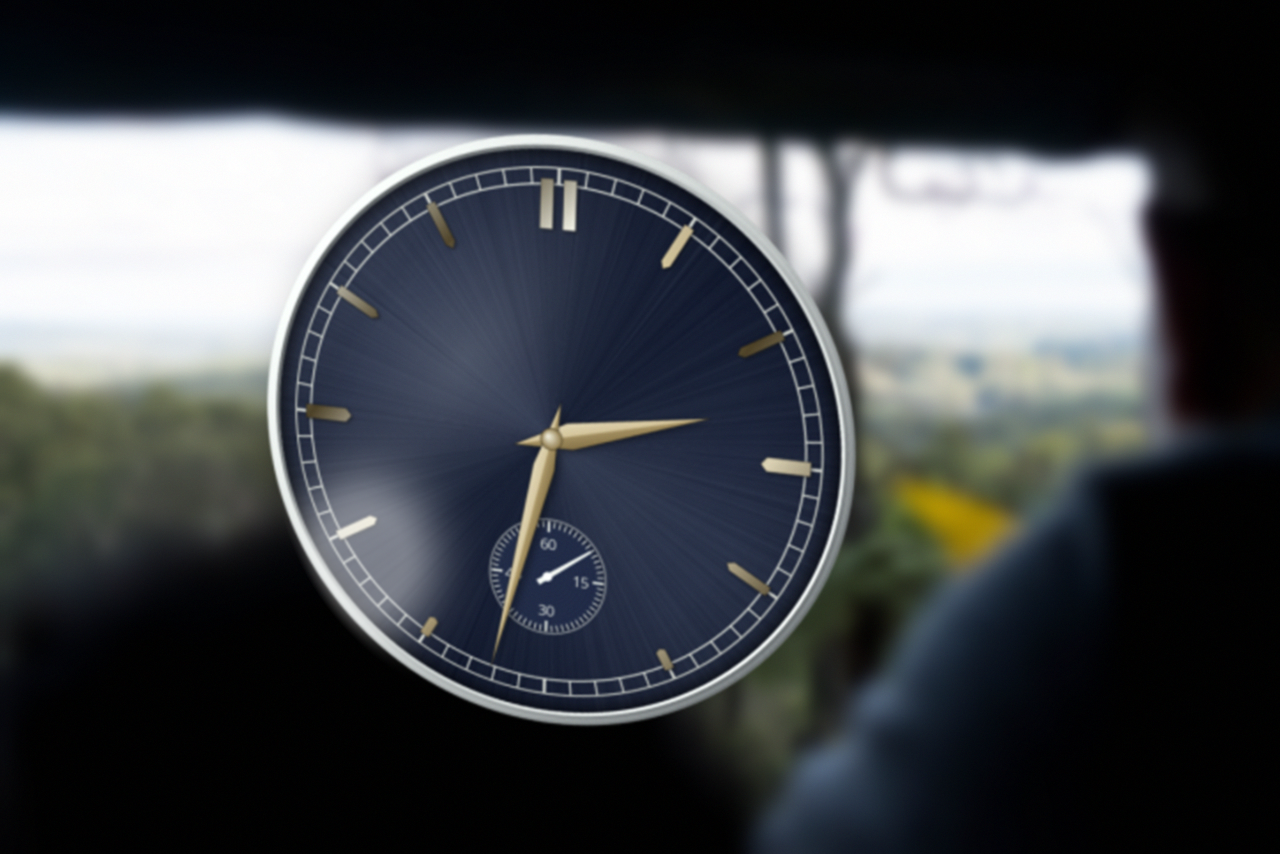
2:32:09
